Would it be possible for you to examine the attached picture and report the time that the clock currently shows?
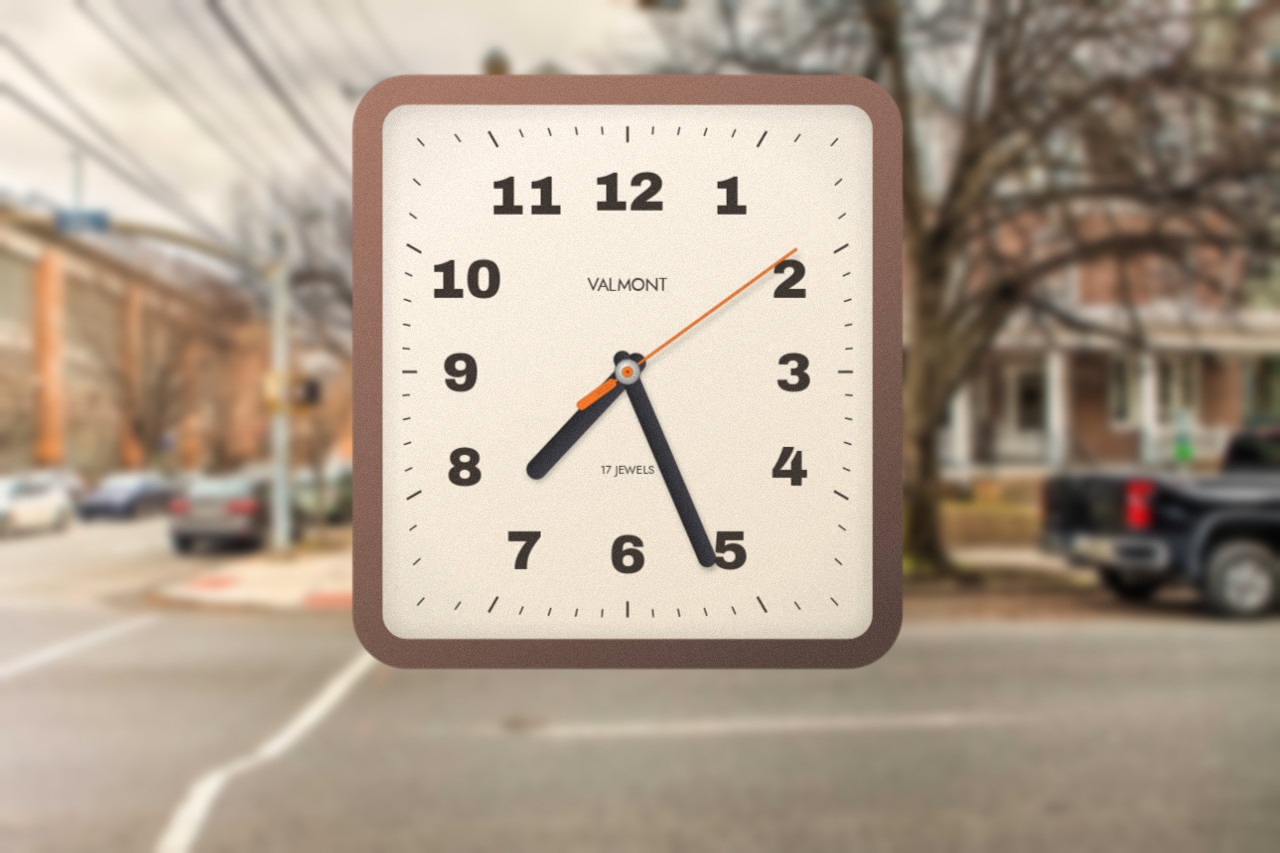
7:26:09
